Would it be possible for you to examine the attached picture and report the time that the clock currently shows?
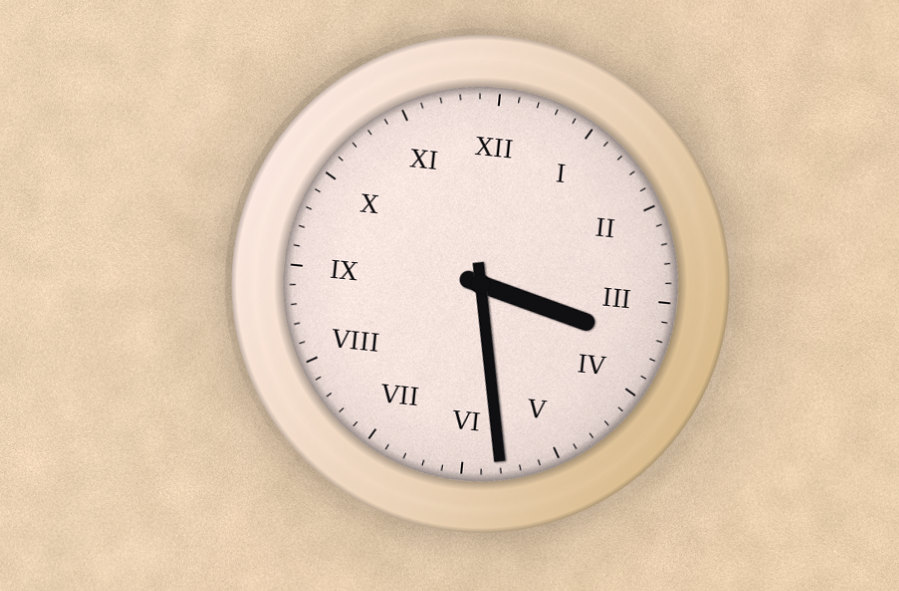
3:28
